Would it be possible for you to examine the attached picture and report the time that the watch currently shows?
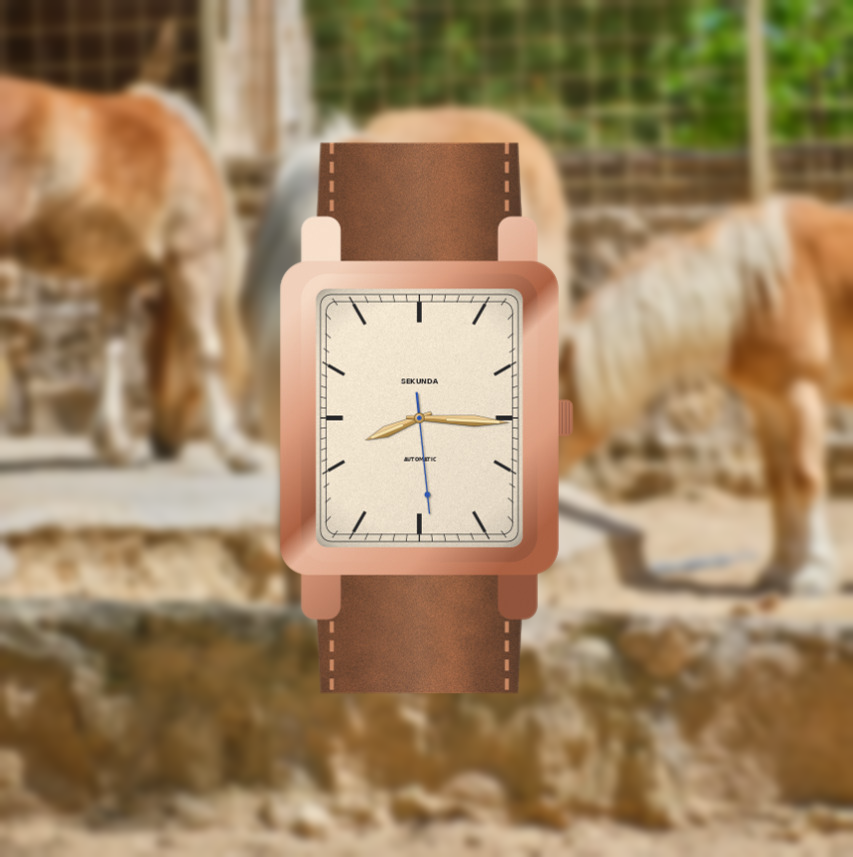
8:15:29
